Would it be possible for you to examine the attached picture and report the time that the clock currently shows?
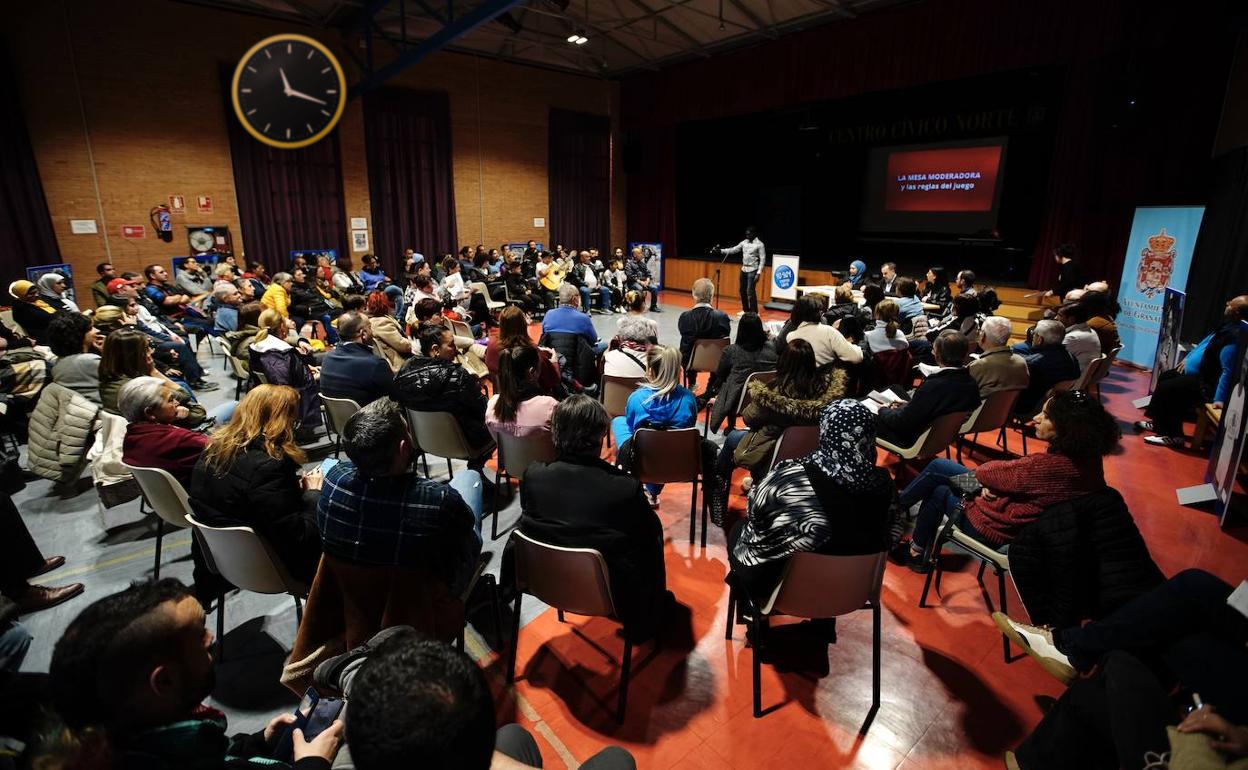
11:18
